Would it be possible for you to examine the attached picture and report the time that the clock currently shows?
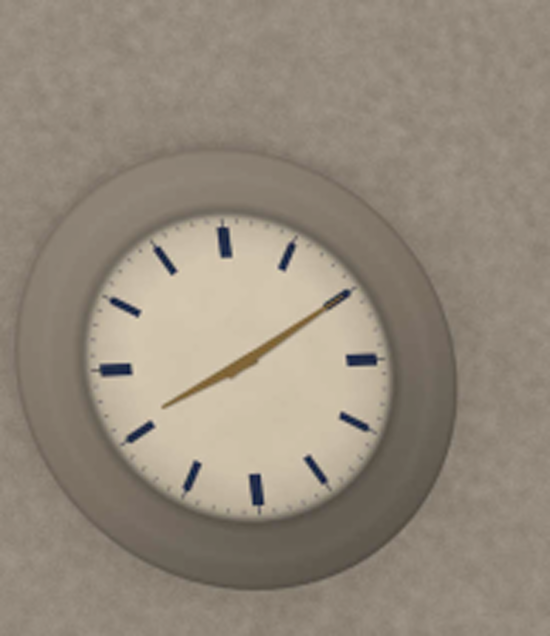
8:10
